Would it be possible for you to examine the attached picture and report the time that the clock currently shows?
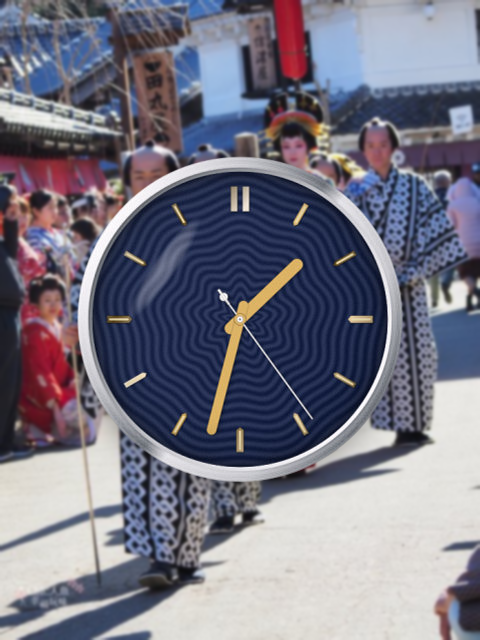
1:32:24
